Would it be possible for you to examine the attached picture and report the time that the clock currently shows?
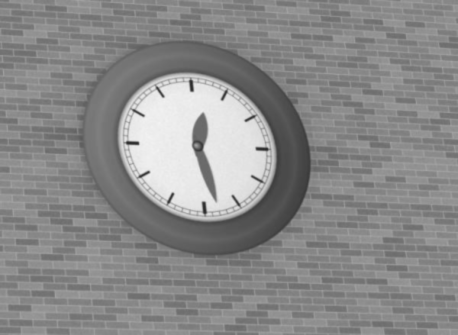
12:28
